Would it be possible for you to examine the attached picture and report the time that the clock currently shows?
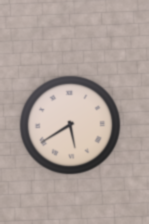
5:40
